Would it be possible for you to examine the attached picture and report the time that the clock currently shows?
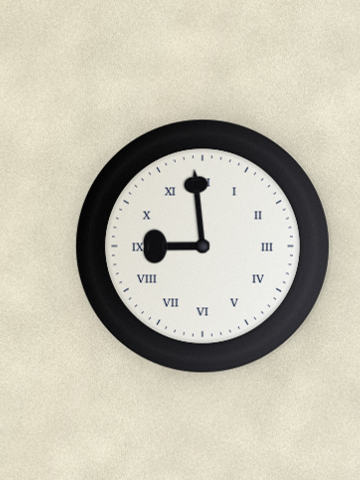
8:59
